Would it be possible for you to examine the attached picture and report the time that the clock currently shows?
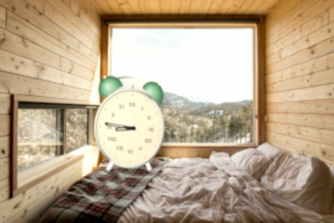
8:46
